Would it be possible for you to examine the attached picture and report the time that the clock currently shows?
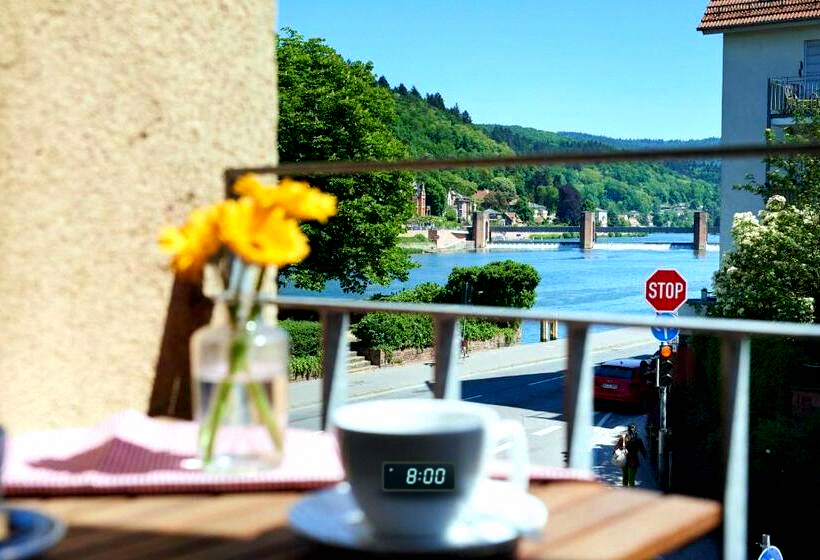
8:00
